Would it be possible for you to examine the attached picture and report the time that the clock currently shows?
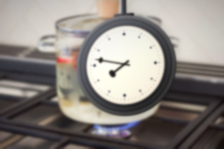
7:47
